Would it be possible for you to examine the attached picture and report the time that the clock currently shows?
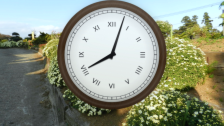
8:03
